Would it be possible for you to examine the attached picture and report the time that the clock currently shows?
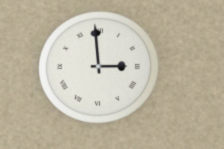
2:59
